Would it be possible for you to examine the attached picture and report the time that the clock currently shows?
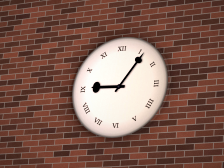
9:06
